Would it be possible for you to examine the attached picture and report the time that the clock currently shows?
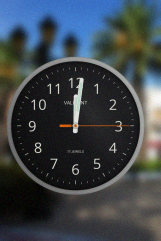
12:01:15
